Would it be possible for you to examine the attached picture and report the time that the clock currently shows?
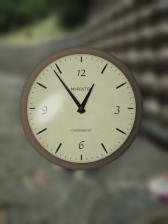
12:54
